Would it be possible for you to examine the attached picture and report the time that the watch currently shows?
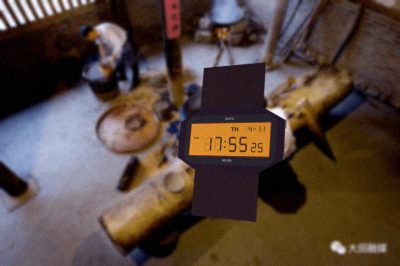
17:55:25
